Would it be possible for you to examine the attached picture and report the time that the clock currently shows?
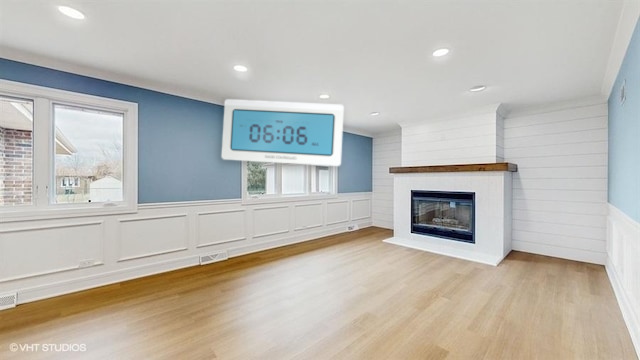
6:06
